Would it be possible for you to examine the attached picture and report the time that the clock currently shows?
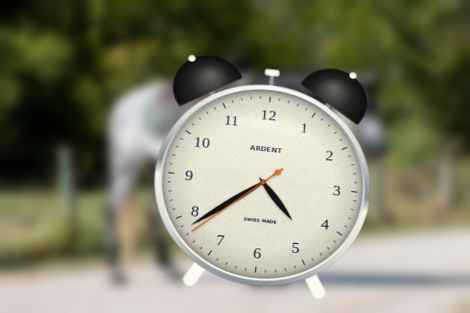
4:38:38
